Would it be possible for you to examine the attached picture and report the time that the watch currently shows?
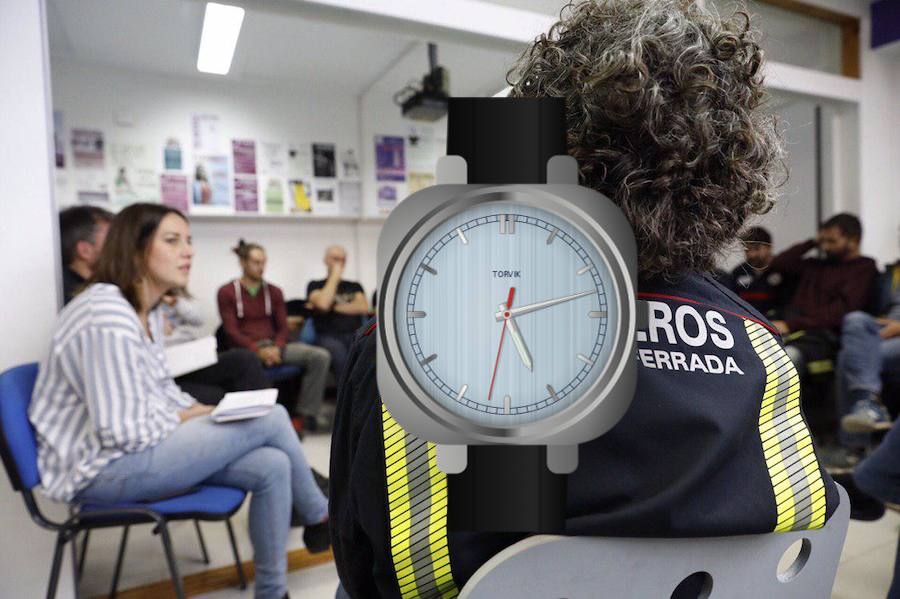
5:12:32
